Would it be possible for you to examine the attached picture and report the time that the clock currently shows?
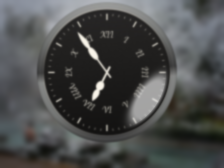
6:54
